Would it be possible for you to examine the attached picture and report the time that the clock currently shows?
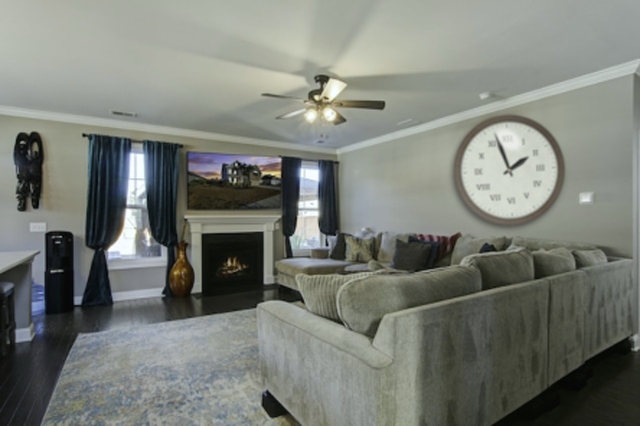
1:57
